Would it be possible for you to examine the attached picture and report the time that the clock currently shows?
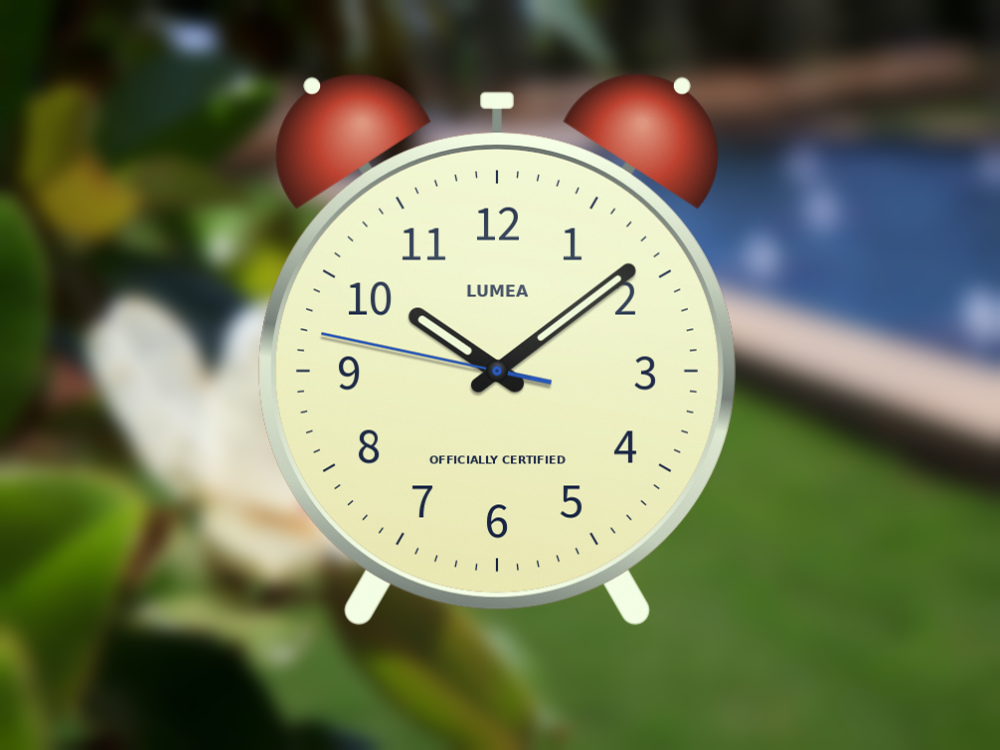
10:08:47
